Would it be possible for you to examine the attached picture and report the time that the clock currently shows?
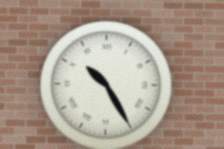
10:25
